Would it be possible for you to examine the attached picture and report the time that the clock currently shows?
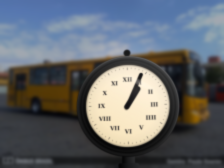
1:04
